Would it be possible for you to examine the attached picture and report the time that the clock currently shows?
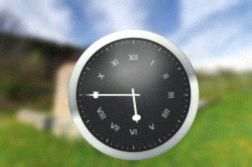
5:45
